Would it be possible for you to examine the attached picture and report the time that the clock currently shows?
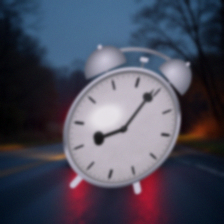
8:04
